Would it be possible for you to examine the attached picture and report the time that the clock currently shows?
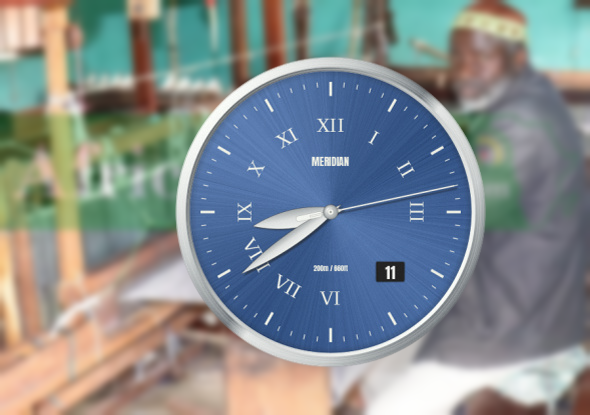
8:39:13
